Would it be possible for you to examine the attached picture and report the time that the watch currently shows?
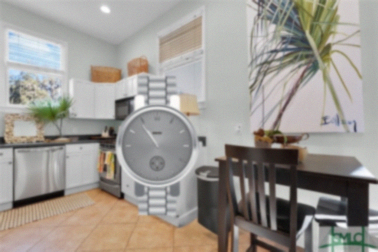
10:54
